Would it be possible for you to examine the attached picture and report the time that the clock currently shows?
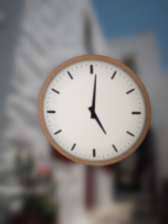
5:01
